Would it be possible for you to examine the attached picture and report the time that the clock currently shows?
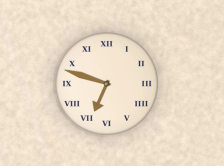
6:48
